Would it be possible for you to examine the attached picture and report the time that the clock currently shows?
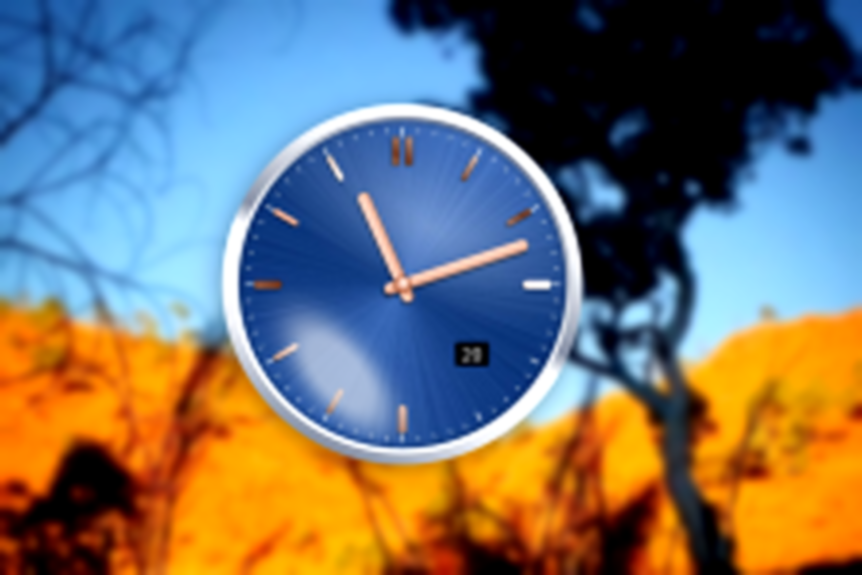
11:12
